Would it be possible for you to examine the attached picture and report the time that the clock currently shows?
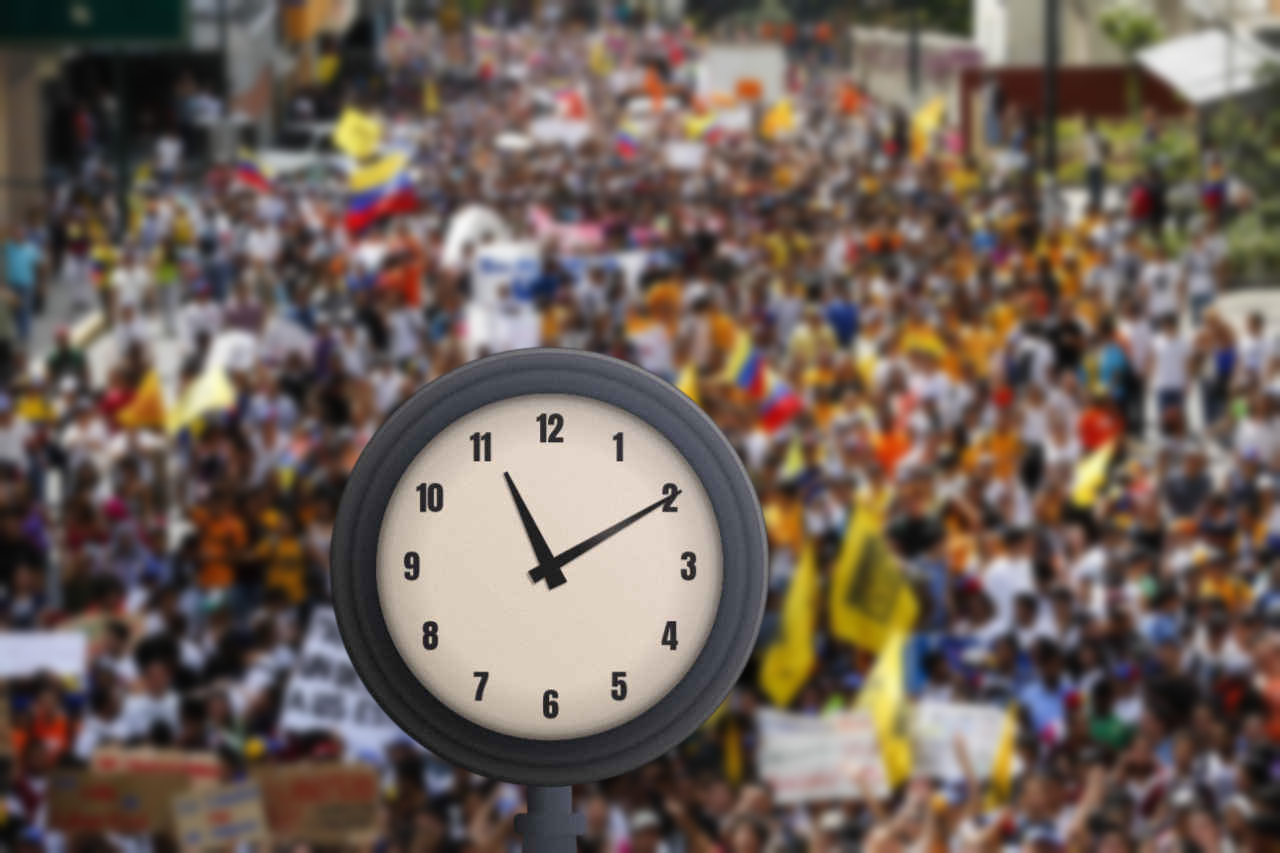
11:10
